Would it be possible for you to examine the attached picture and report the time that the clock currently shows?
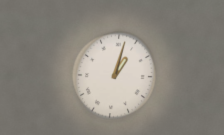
1:02
